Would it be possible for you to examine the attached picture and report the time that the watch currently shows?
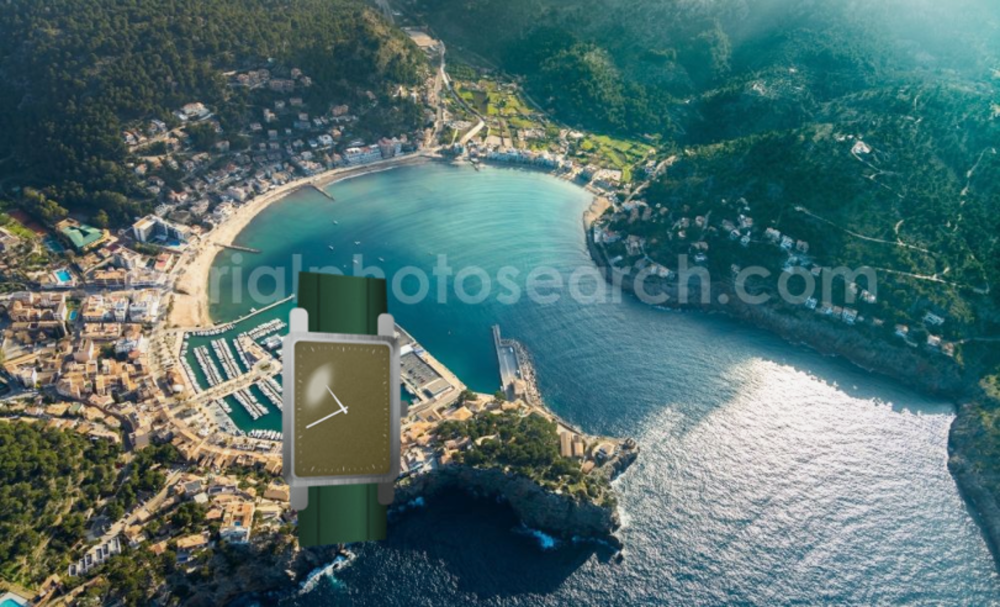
10:41
